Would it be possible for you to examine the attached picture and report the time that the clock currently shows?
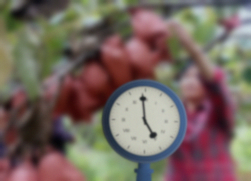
4:59
